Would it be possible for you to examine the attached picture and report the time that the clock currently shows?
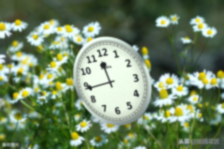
11:44
